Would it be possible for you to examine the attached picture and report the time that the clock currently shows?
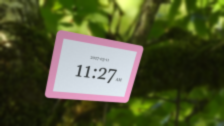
11:27
